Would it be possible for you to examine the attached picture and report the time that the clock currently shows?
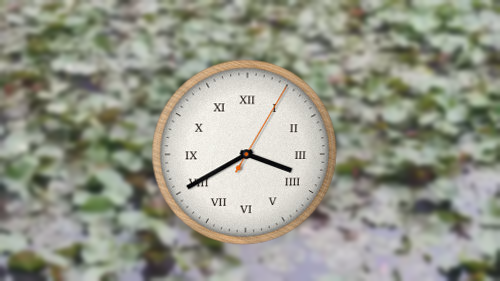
3:40:05
